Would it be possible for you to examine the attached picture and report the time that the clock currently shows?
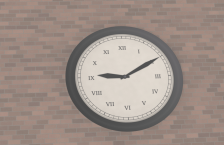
9:10
